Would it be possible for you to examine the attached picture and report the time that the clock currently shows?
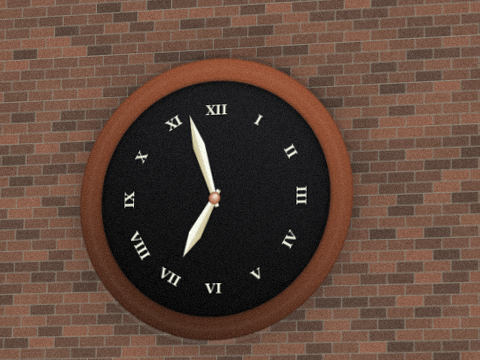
6:57
